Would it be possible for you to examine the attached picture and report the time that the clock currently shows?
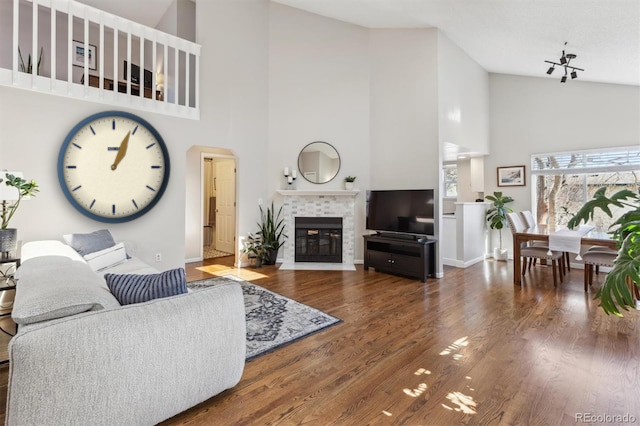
1:04
